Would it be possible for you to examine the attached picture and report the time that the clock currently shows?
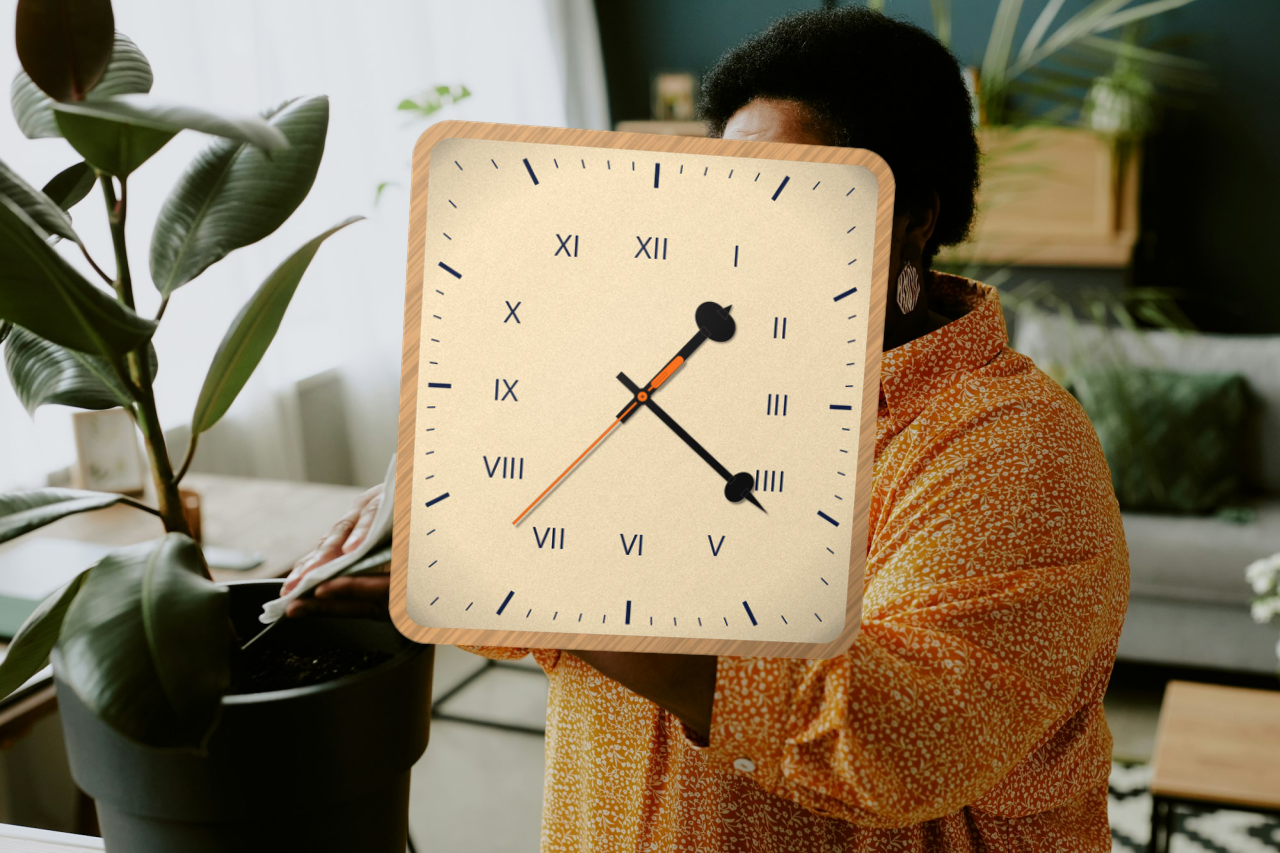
1:21:37
